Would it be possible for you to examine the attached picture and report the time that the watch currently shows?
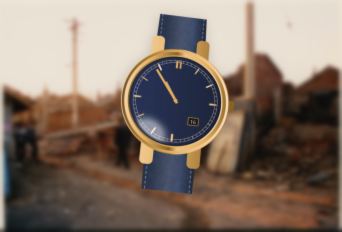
10:54
